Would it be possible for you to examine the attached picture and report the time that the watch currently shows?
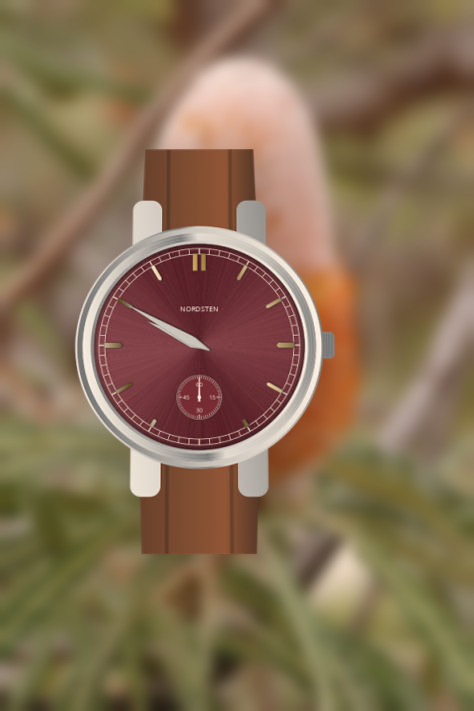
9:50
